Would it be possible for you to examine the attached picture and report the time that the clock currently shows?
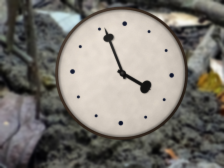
3:56
